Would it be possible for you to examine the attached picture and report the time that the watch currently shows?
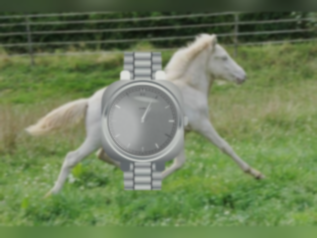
1:04
